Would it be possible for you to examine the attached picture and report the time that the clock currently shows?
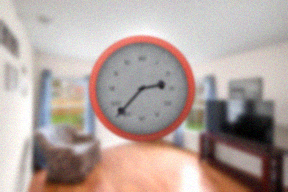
2:37
